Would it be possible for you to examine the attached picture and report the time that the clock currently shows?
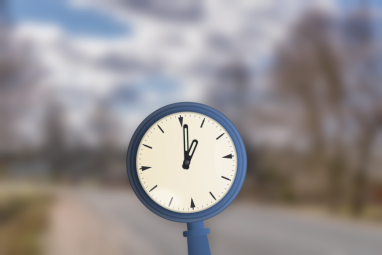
1:01
